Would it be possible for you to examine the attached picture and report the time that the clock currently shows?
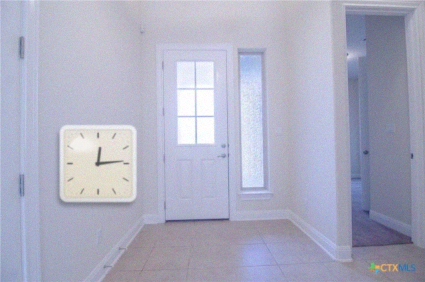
12:14
